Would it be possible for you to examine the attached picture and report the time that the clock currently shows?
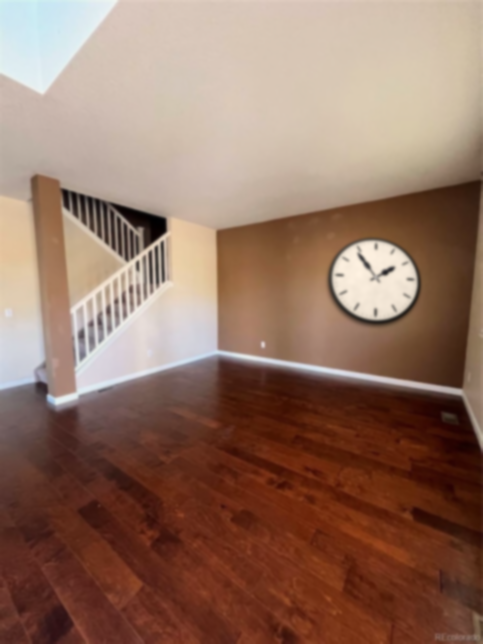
1:54
